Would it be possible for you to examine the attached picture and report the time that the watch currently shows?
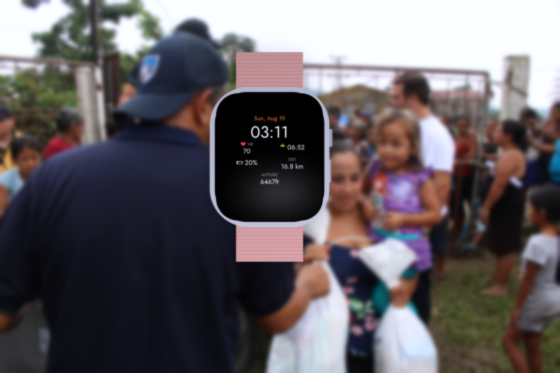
3:11
